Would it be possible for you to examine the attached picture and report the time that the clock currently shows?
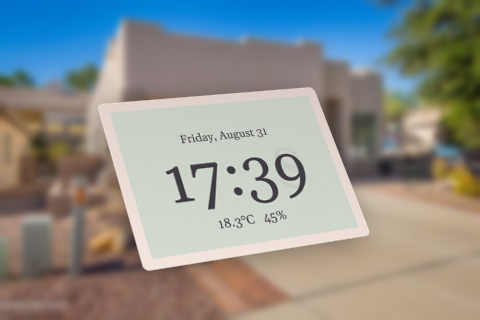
17:39
